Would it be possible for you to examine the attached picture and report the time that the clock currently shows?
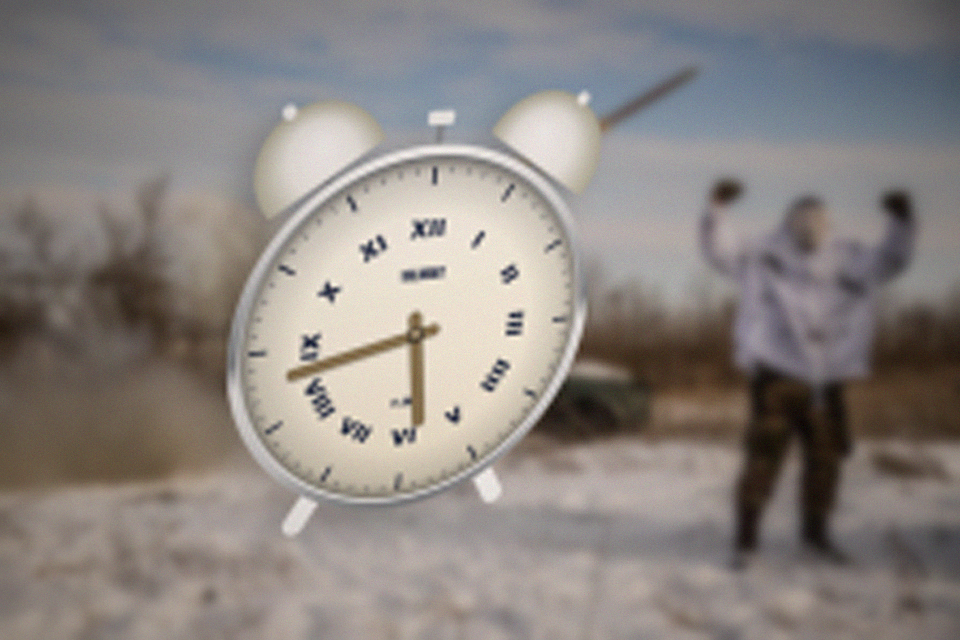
5:43
